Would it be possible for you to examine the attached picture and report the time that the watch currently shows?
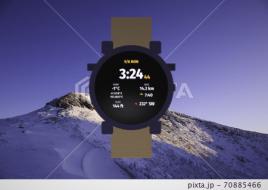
3:24
